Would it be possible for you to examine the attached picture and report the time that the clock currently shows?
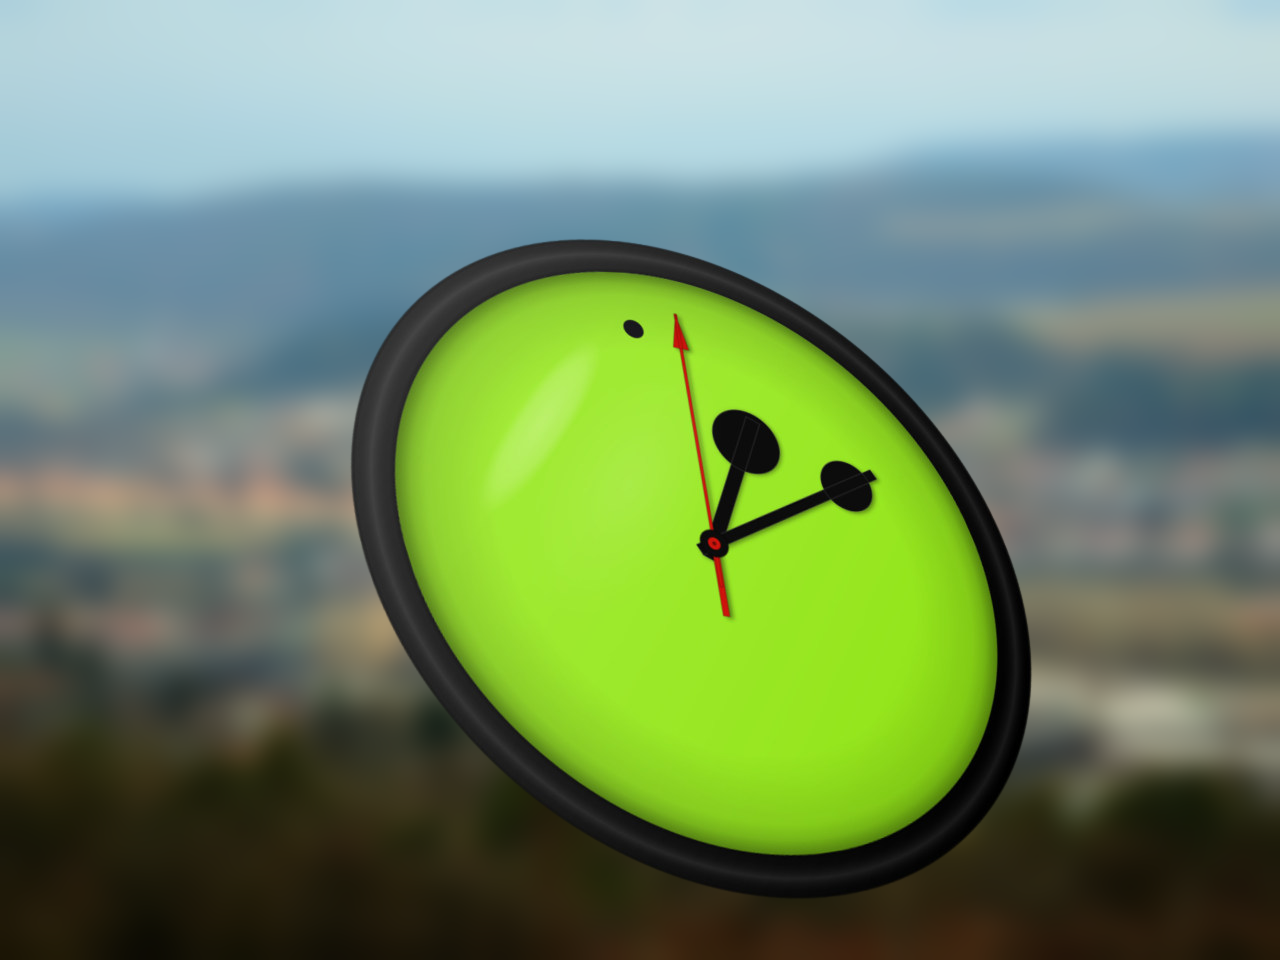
1:12:02
